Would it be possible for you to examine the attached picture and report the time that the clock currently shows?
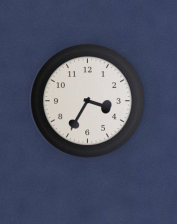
3:35
